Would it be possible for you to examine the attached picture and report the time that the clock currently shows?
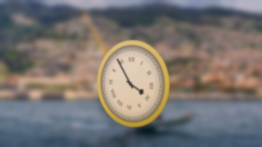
3:54
